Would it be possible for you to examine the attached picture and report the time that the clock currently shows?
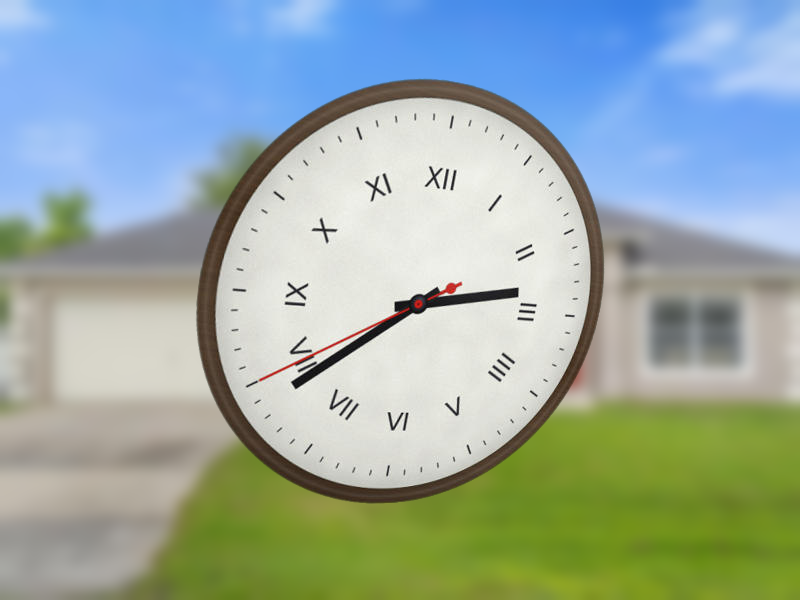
2:38:40
